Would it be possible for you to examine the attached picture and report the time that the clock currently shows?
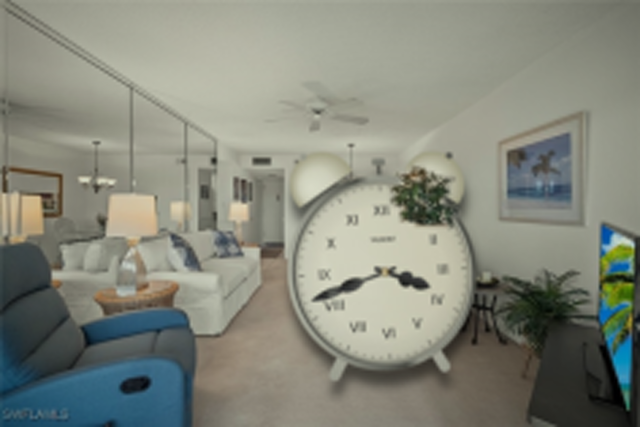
3:42
